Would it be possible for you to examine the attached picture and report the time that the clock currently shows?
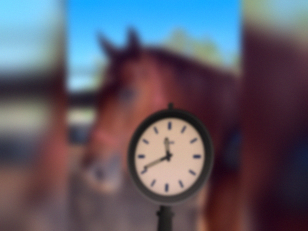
11:41
